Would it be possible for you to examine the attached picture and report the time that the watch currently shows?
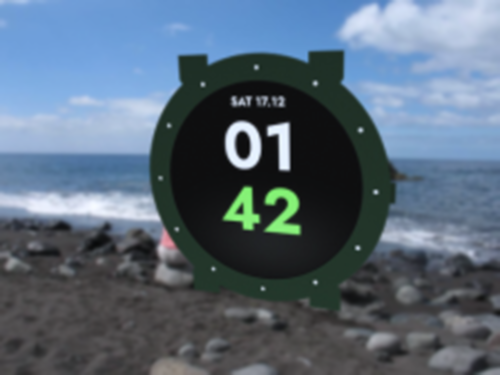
1:42
